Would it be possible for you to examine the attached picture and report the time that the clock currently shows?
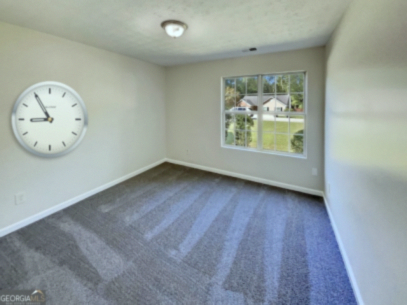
8:55
